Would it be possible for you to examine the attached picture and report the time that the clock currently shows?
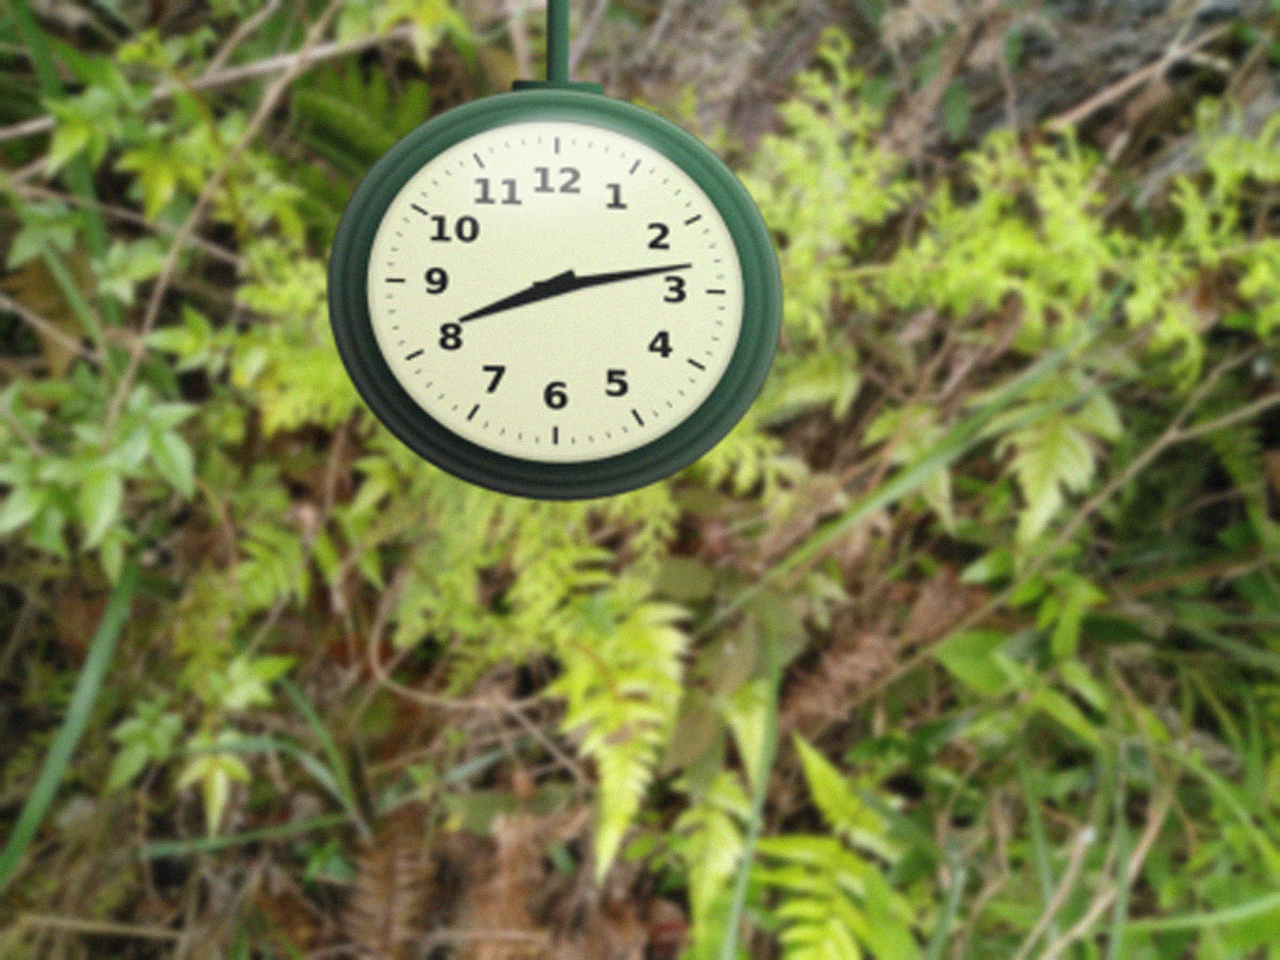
8:13
